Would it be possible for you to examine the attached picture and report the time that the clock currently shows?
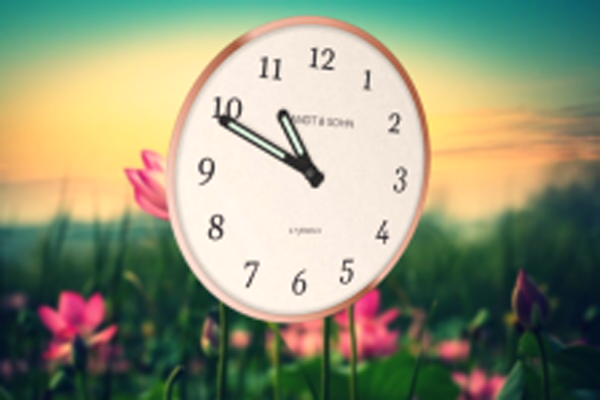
10:49
